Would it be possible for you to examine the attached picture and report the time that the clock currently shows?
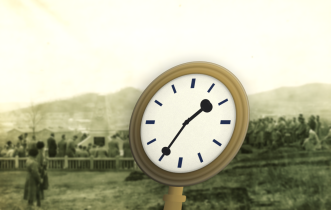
1:35
